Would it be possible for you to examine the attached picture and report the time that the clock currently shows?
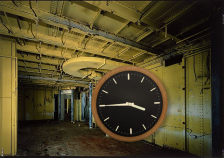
3:45
